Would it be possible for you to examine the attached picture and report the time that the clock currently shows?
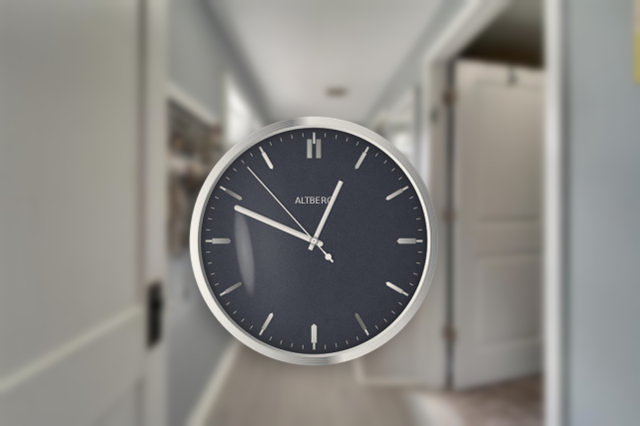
12:48:53
